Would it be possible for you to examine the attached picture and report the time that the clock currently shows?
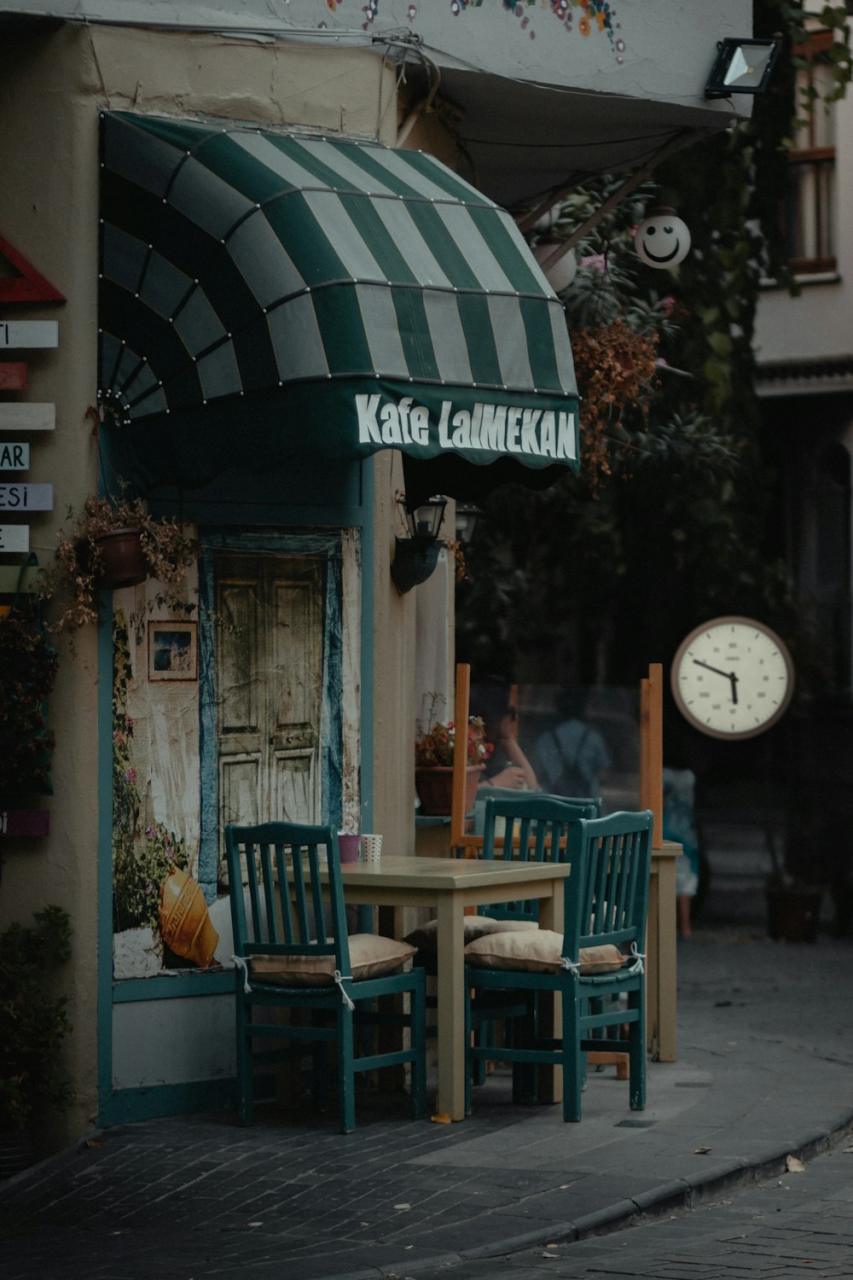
5:49
